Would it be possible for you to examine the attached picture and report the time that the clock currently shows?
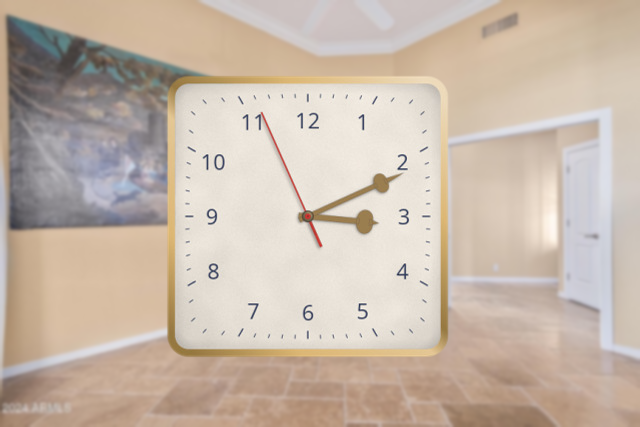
3:10:56
